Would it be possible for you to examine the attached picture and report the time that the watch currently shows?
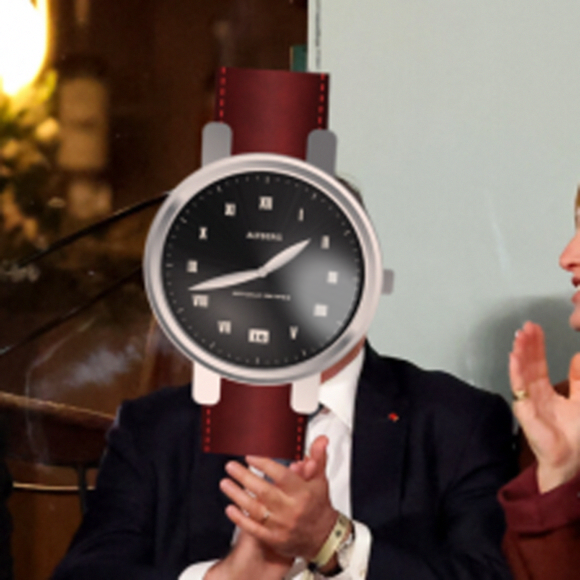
1:42
